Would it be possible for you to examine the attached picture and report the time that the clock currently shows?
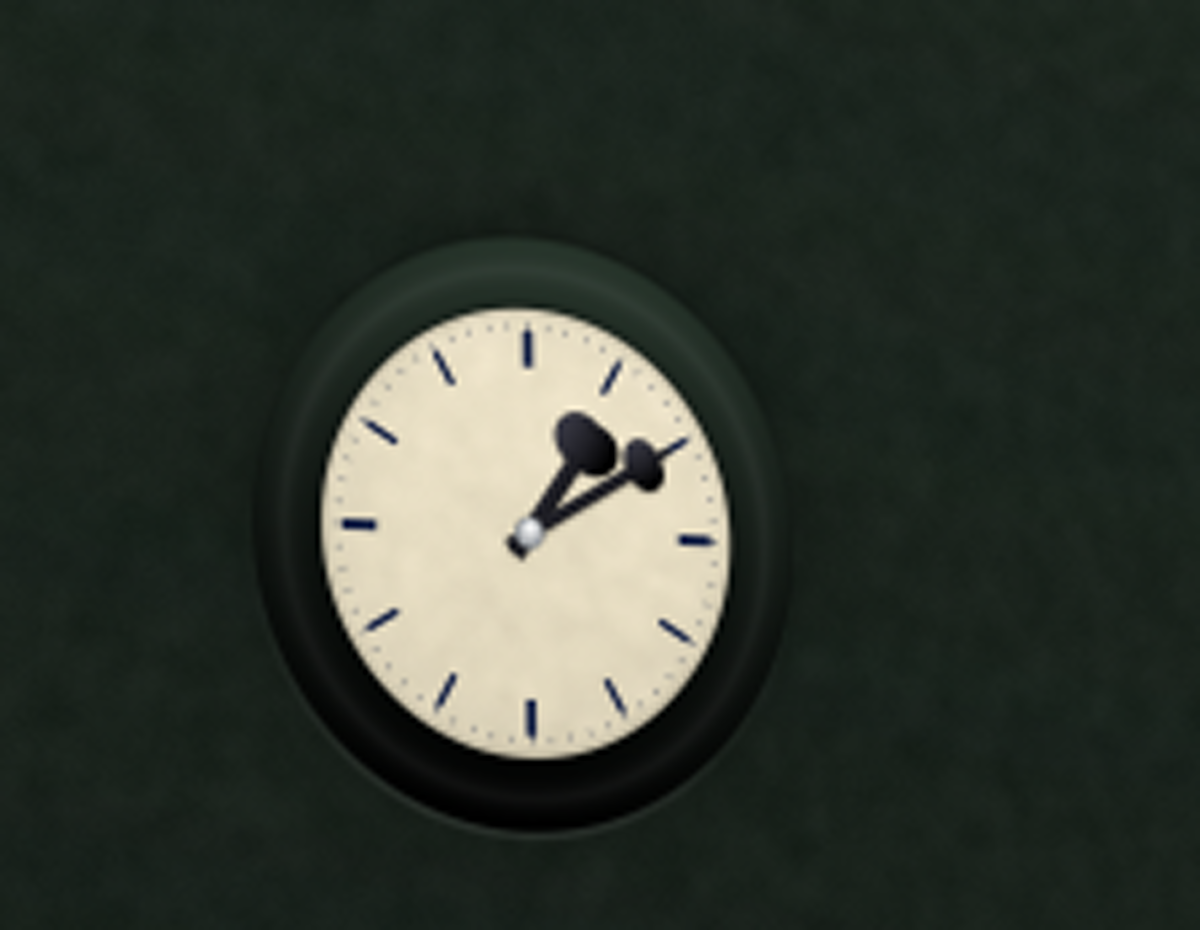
1:10
